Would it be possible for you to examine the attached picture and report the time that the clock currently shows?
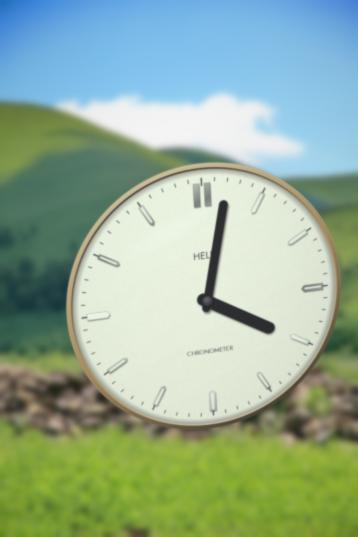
4:02
